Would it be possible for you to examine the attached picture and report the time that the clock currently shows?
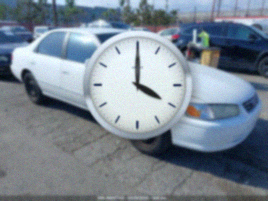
4:00
